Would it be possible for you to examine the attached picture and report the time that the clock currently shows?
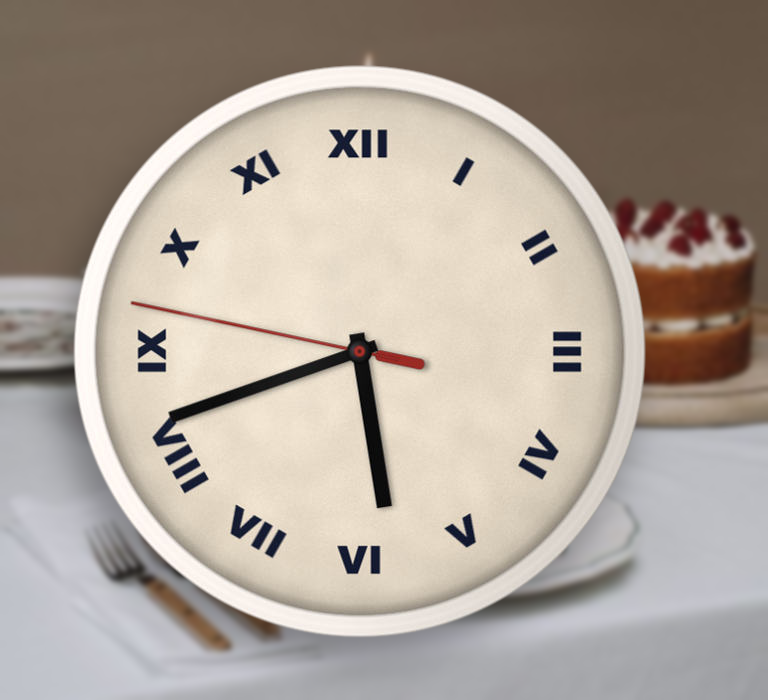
5:41:47
